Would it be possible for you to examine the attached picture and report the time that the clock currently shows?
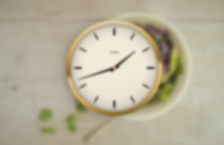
1:42
